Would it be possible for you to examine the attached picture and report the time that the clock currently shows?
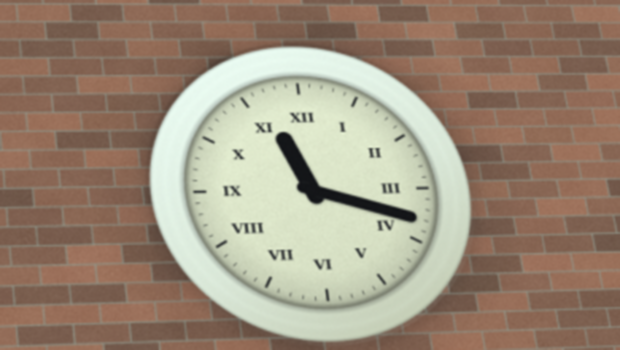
11:18
